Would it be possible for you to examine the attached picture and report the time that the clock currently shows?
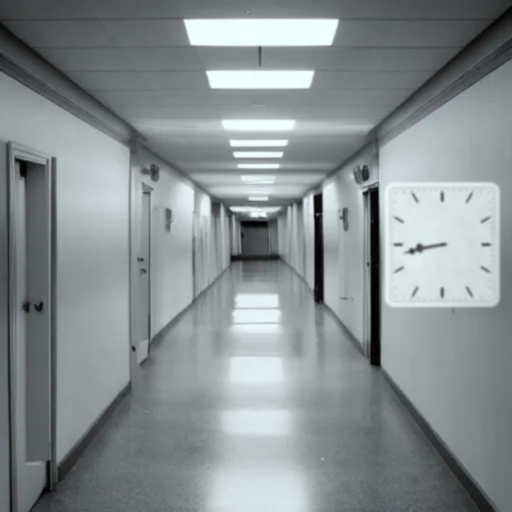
8:43
